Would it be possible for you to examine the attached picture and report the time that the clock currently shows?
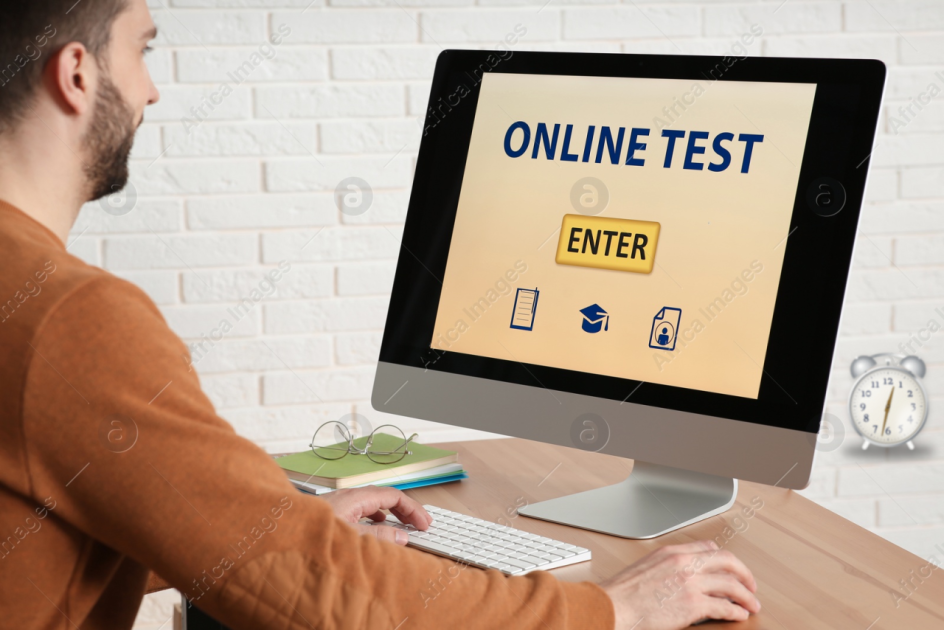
12:32
